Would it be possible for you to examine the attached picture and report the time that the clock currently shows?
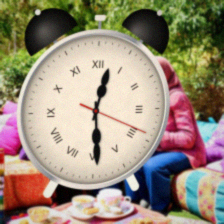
12:29:19
